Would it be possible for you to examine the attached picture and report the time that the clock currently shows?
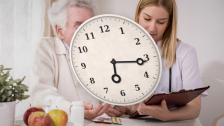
6:16
